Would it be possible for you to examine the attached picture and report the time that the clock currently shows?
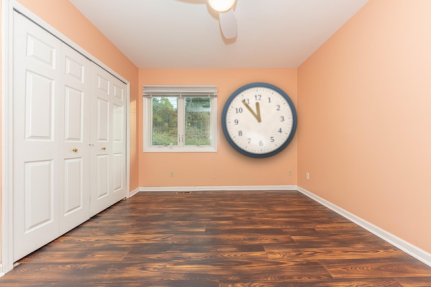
11:54
